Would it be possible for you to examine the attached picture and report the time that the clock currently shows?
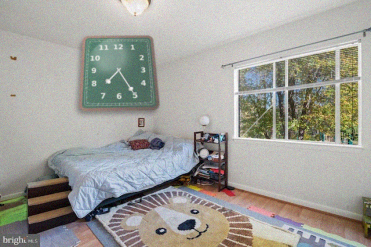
7:25
